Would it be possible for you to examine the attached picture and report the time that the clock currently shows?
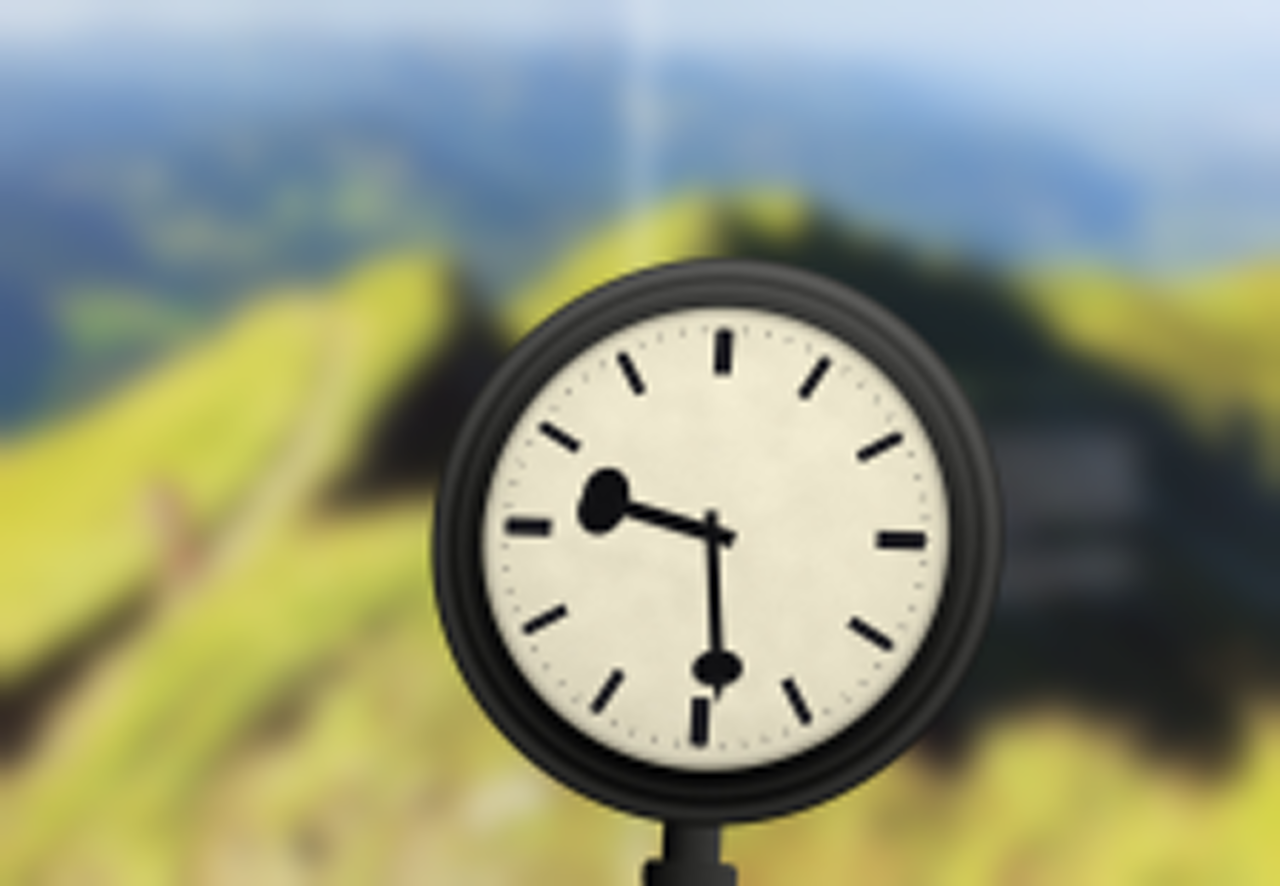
9:29
